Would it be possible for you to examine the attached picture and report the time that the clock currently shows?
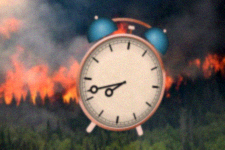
7:42
